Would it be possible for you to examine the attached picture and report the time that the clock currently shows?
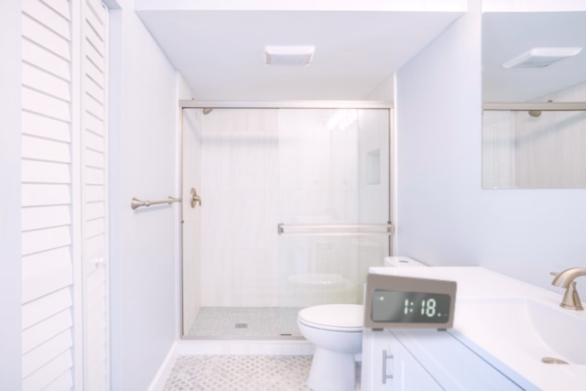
1:18
